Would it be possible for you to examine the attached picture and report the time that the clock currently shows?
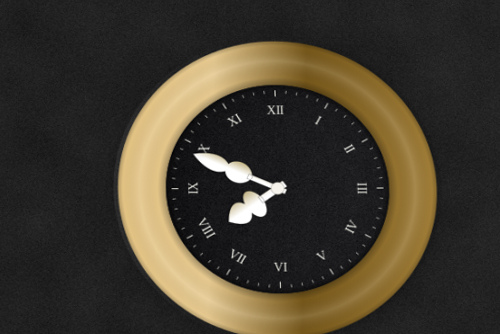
7:49
